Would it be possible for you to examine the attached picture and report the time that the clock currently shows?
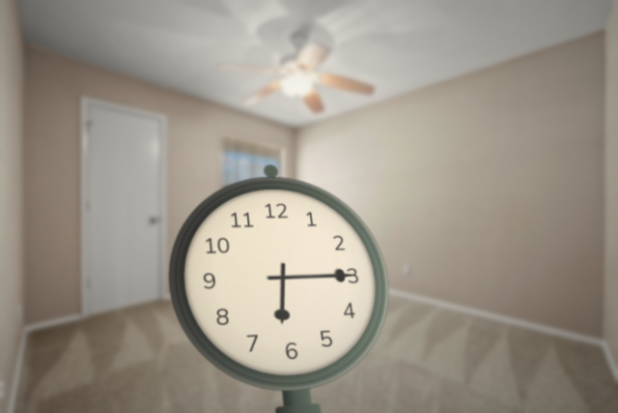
6:15
